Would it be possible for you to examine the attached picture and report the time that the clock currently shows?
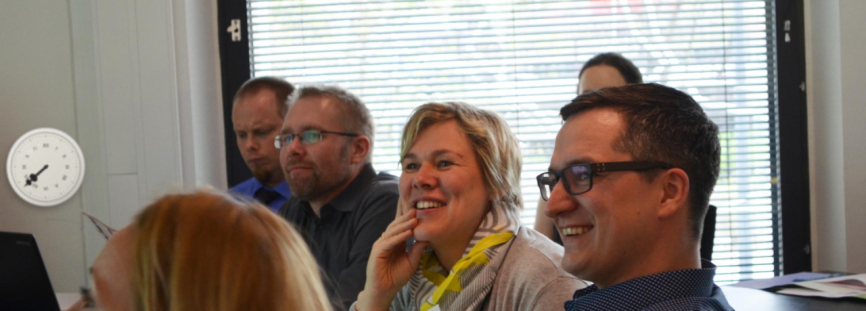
7:38
